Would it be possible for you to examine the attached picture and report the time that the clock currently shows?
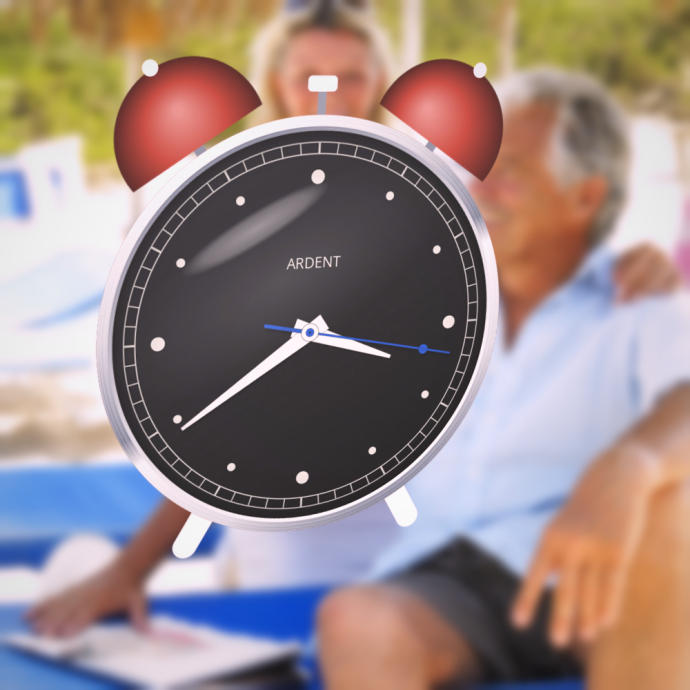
3:39:17
